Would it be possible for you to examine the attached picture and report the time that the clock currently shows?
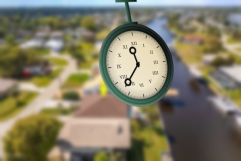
11:37
